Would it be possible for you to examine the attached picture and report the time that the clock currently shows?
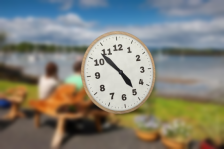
4:53
